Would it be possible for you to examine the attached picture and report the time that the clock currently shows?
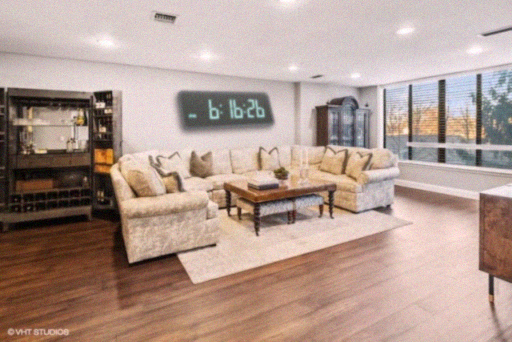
6:16:26
